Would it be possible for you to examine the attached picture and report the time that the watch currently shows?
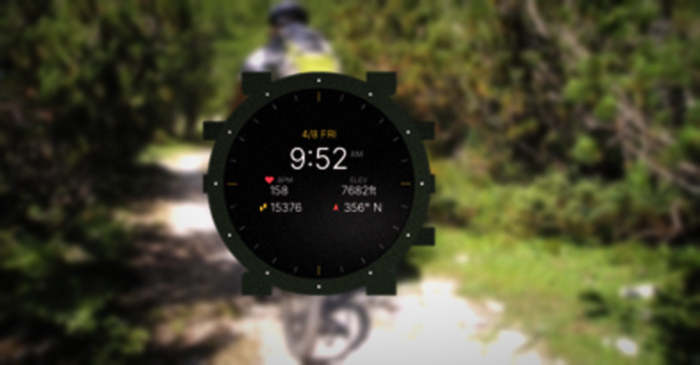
9:52
